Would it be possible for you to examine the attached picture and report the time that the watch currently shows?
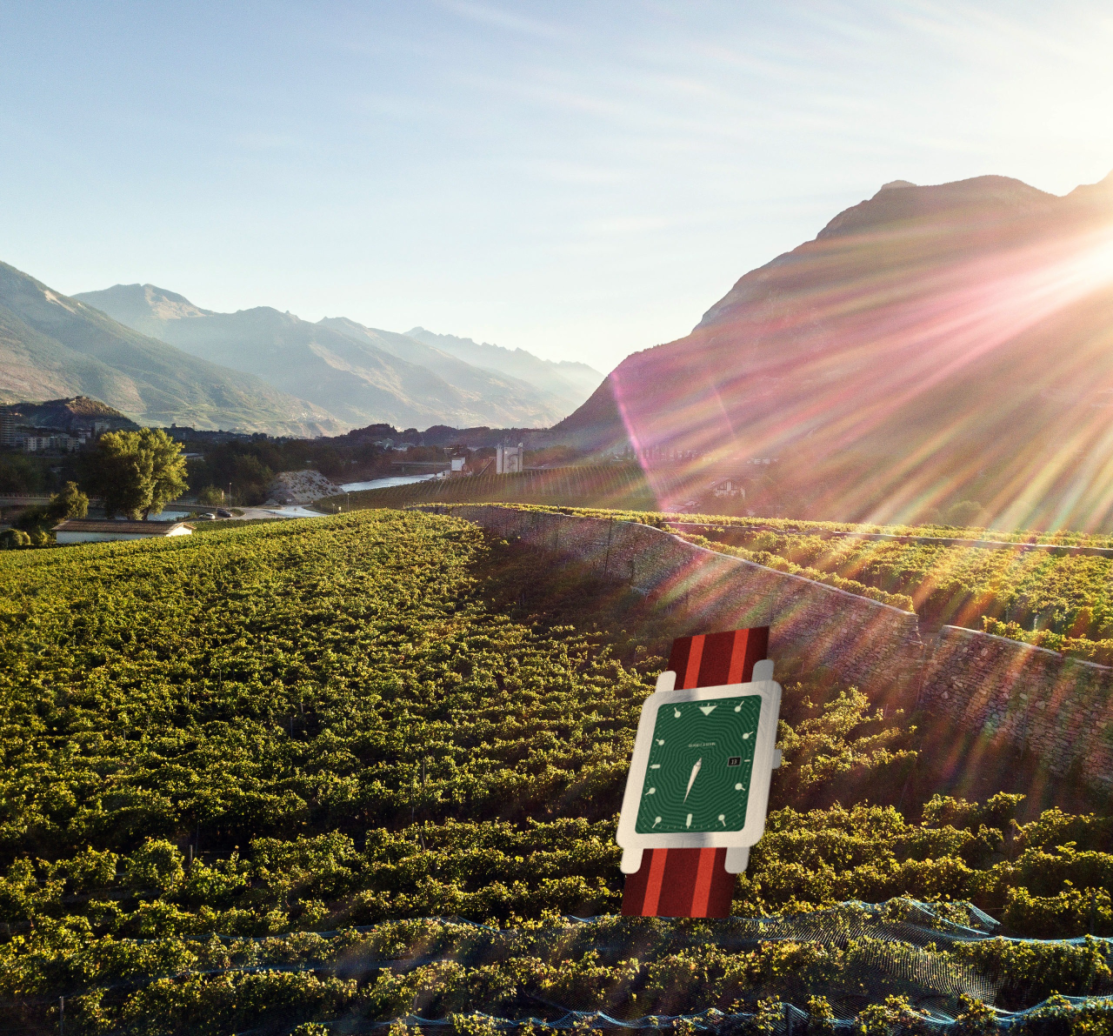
6:32
